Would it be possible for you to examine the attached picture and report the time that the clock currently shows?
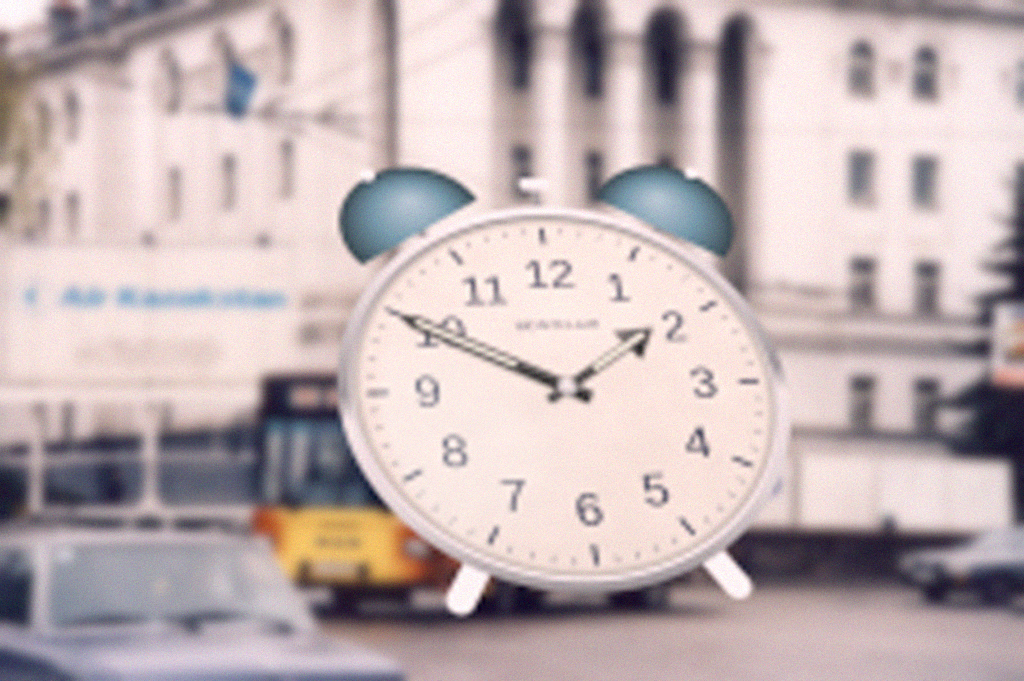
1:50
